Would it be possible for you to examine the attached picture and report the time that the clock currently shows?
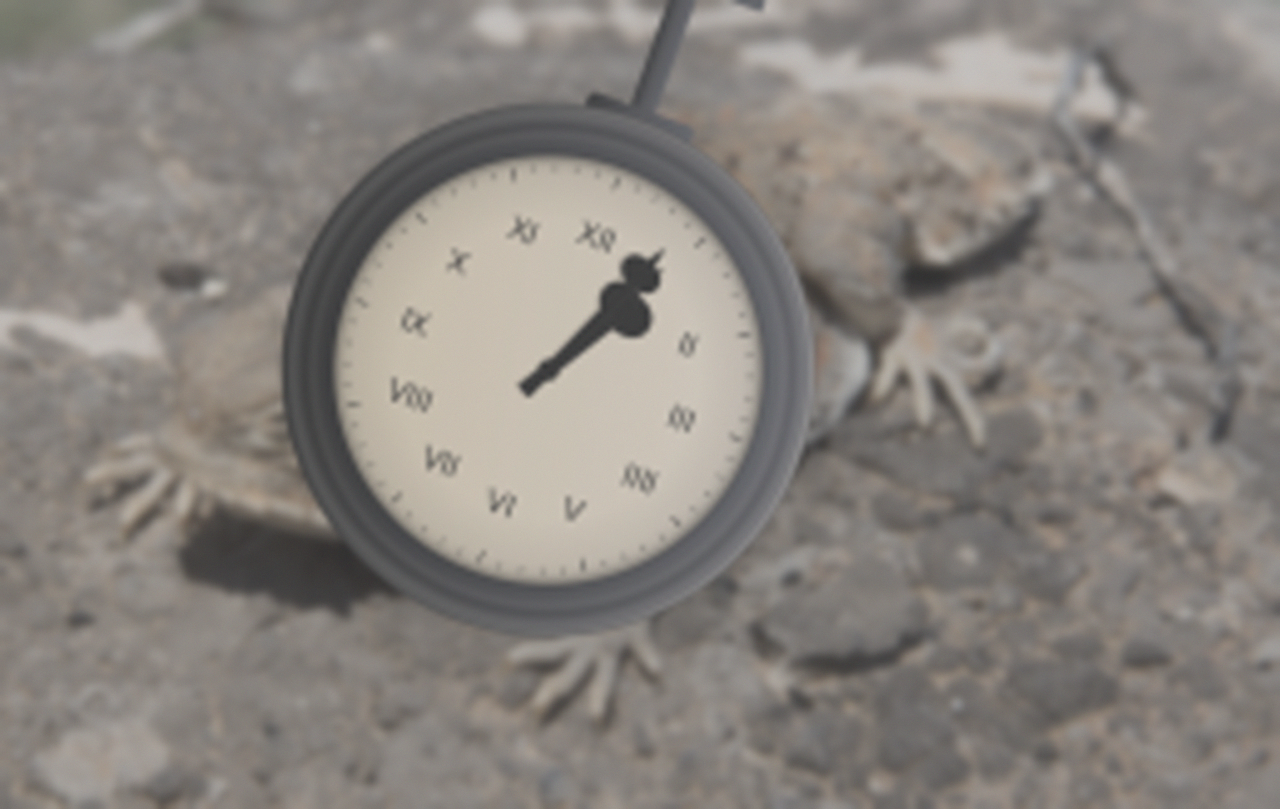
1:04
